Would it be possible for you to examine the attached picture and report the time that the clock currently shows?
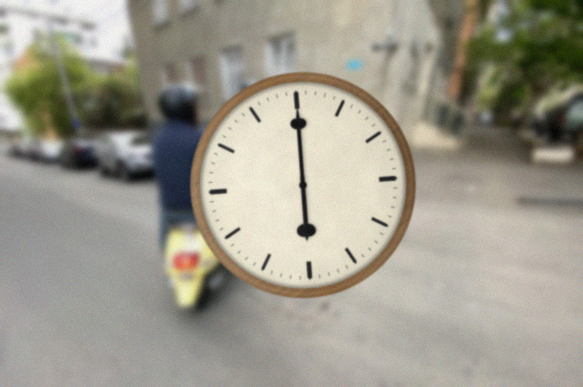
6:00
